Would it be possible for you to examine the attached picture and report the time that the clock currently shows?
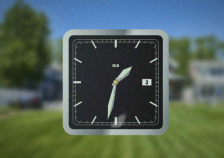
1:32
